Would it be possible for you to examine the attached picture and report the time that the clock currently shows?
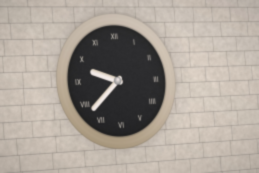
9:38
